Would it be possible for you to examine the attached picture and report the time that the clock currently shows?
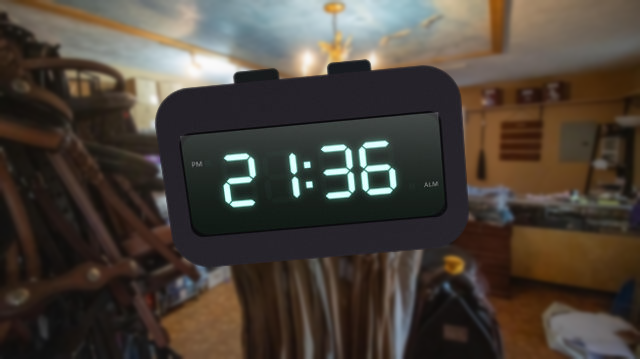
21:36
